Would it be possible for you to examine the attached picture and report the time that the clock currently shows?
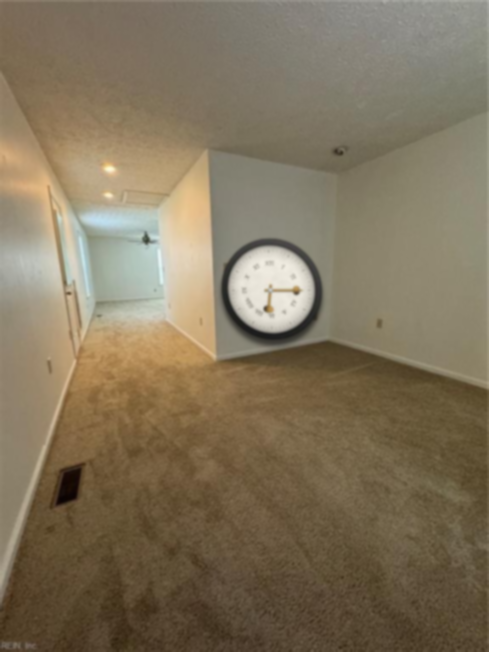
6:15
